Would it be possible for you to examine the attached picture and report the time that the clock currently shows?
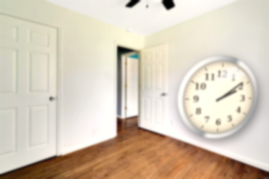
2:09
